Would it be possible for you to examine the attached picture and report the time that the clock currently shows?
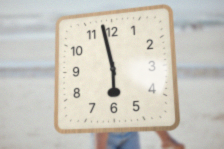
5:58
